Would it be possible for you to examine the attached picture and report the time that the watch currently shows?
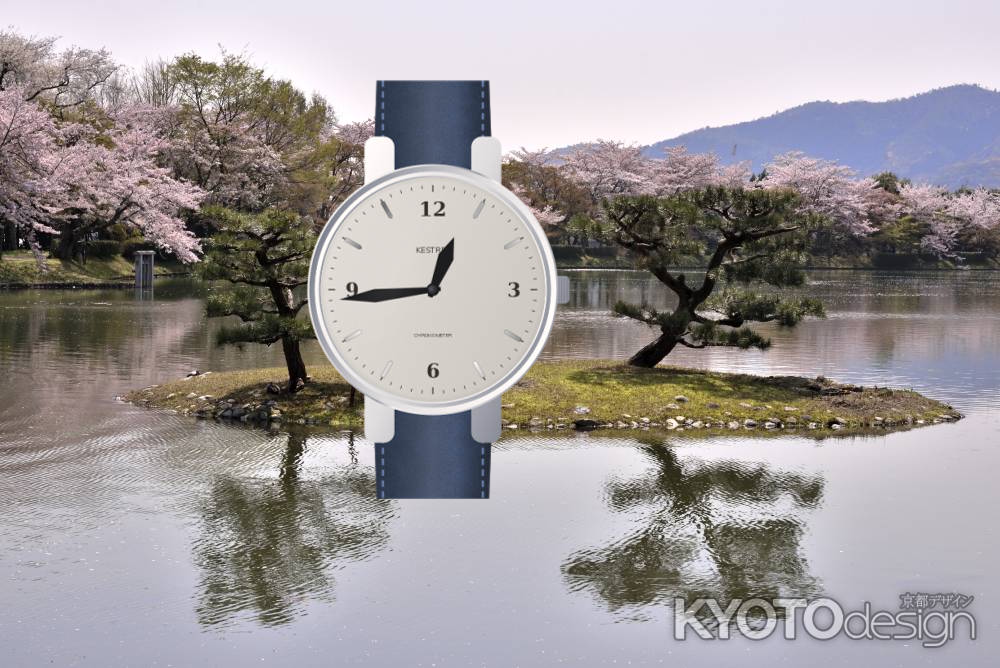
12:44
